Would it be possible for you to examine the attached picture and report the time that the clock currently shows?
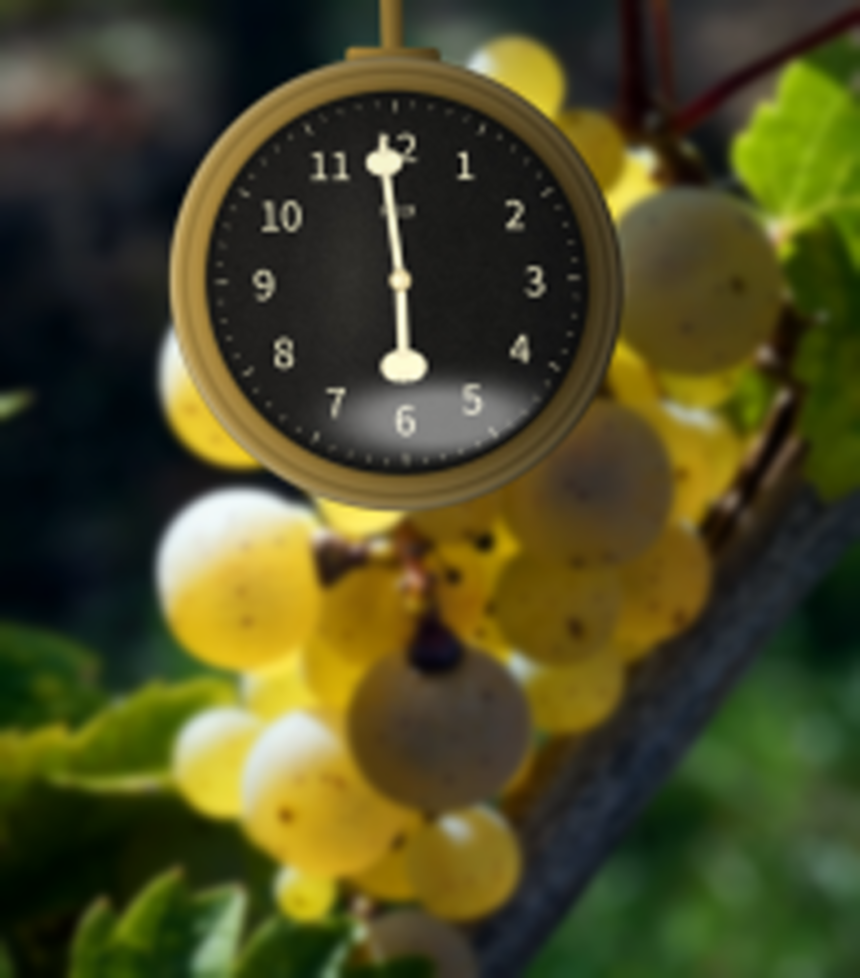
5:59
